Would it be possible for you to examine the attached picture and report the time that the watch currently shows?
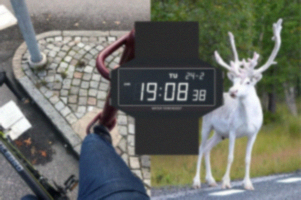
19:08:38
